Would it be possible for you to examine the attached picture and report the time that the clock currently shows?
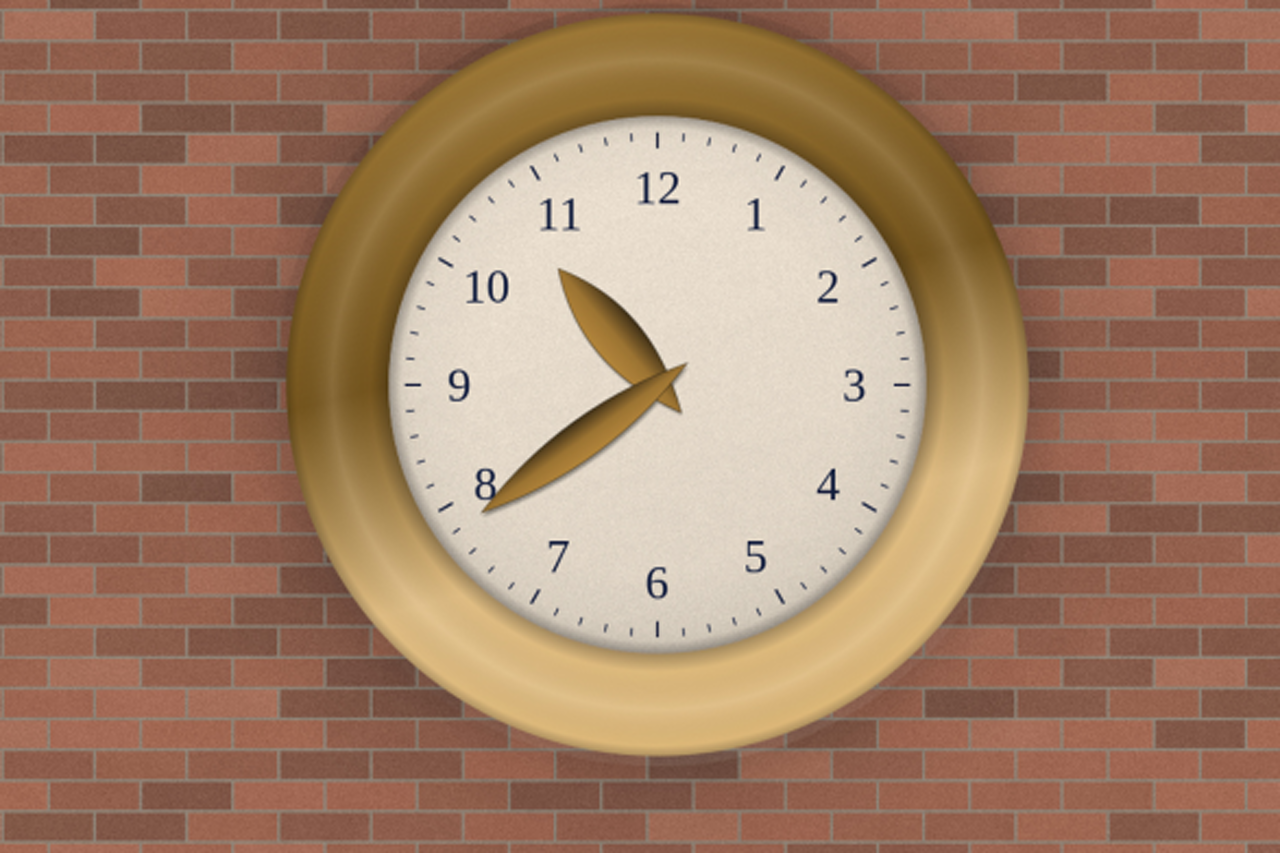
10:39
